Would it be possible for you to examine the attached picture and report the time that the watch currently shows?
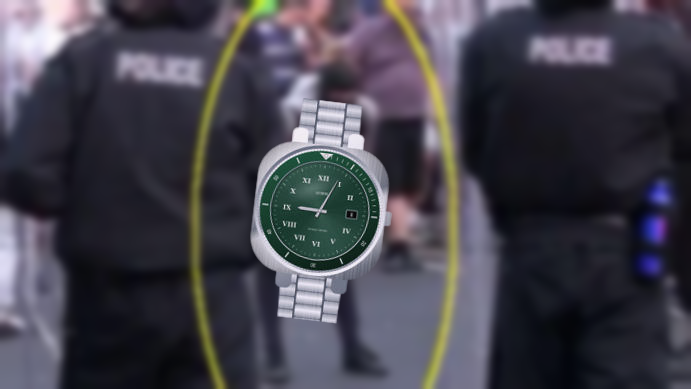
9:04
